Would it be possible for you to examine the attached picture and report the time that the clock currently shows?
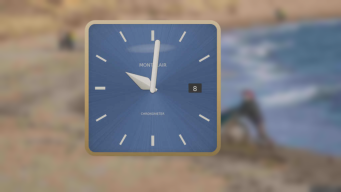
10:01
